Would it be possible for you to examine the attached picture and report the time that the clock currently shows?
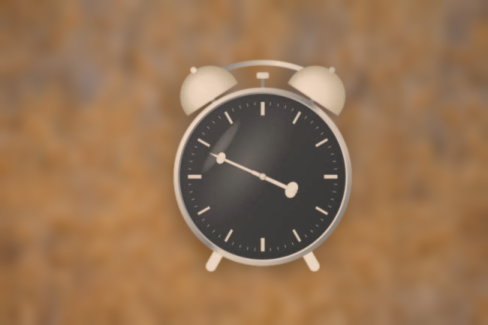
3:49
